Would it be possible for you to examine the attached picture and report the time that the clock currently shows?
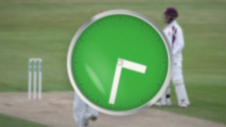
3:32
